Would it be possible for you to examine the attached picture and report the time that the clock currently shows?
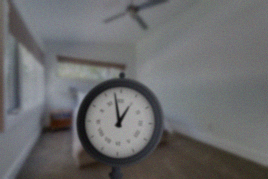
12:58
